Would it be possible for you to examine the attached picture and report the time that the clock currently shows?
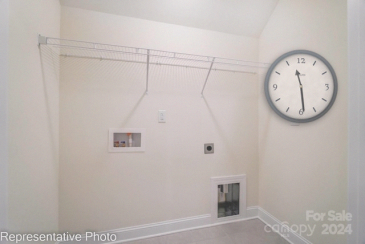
11:29
